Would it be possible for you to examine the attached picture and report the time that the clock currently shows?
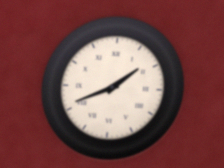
1:41
